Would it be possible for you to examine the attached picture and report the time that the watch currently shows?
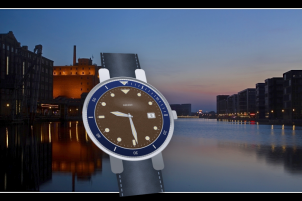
9:29
